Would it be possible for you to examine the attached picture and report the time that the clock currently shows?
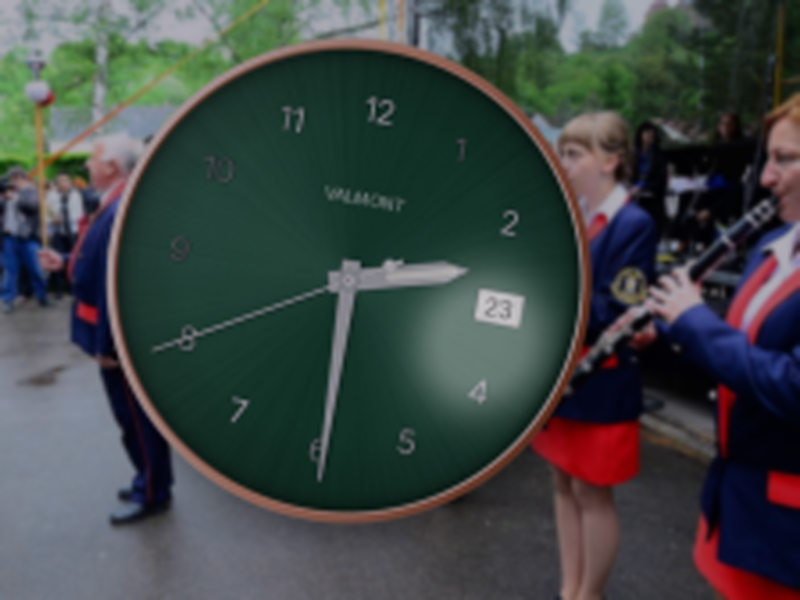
2:29:40
